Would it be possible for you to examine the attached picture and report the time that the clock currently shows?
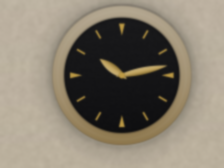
10:13
